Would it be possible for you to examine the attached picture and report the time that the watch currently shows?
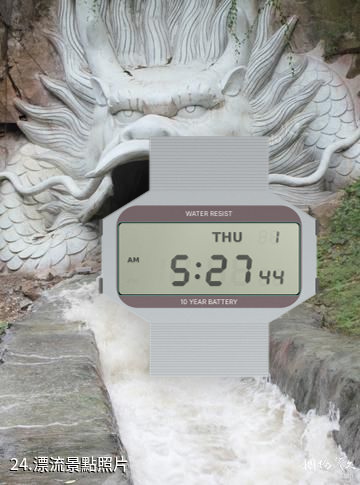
5:27:44
